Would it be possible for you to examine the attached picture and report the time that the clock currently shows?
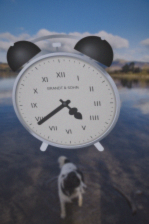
4:39
